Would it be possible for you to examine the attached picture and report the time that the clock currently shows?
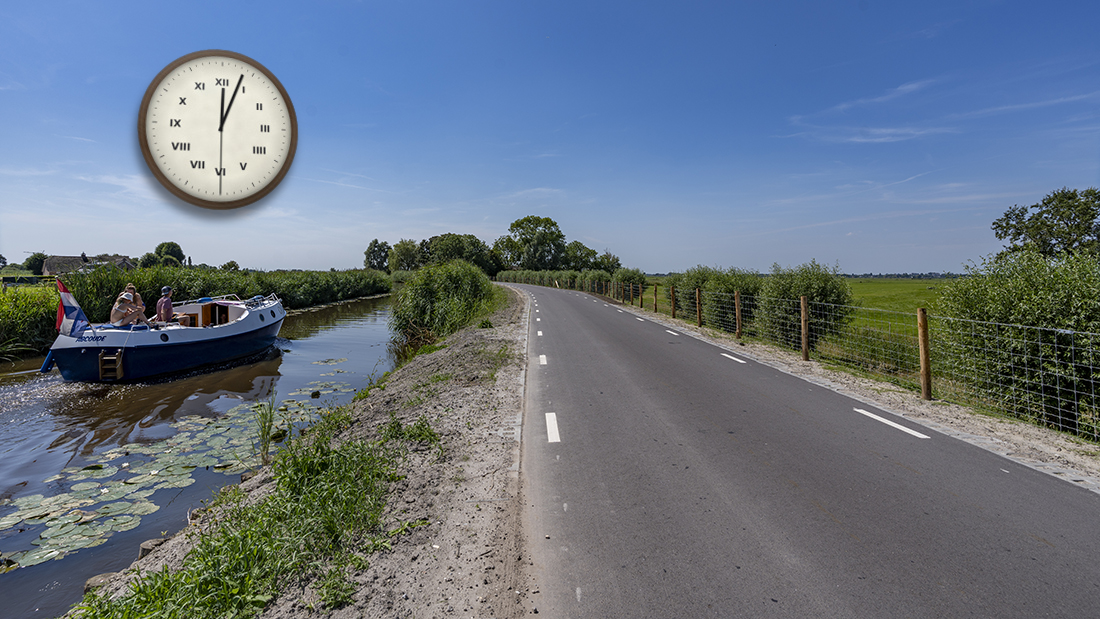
12:03:30
